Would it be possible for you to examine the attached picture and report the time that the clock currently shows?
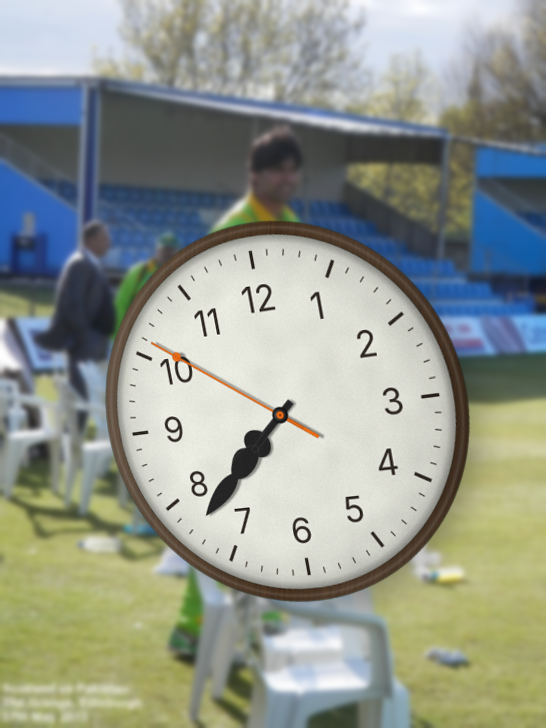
7:37:51
